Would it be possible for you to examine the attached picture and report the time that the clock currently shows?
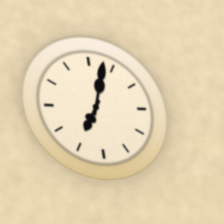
7:03
